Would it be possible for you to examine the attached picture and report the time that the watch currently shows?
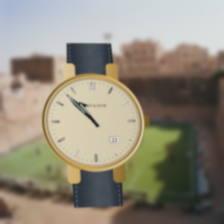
10:53
